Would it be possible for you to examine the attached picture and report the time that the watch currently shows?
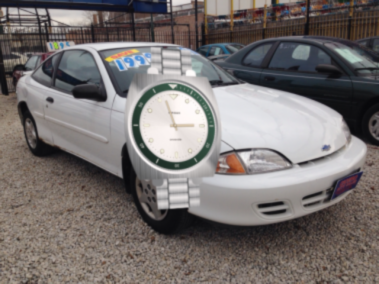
2:57
